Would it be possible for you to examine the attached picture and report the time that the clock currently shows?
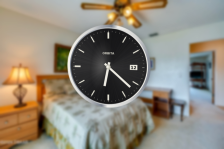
6:22
